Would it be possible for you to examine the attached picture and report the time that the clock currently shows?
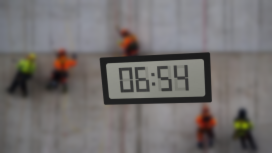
6:54
